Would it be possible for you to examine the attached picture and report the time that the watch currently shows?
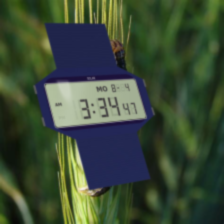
3:34:47
